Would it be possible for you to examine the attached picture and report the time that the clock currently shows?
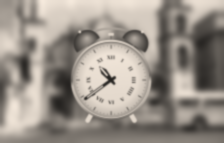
10:39
